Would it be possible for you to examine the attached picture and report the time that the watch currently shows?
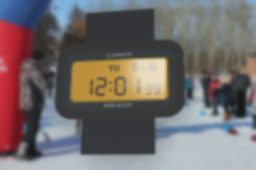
12:01
